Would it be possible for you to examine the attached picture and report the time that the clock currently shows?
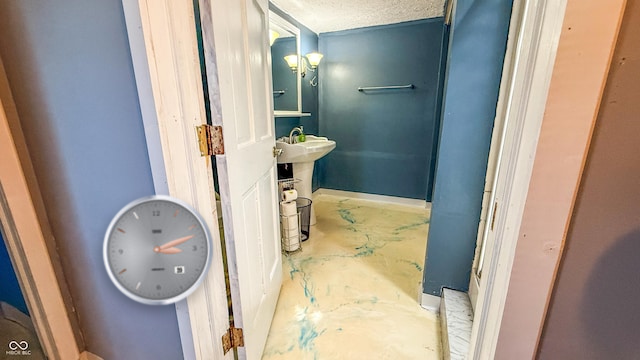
3:12
